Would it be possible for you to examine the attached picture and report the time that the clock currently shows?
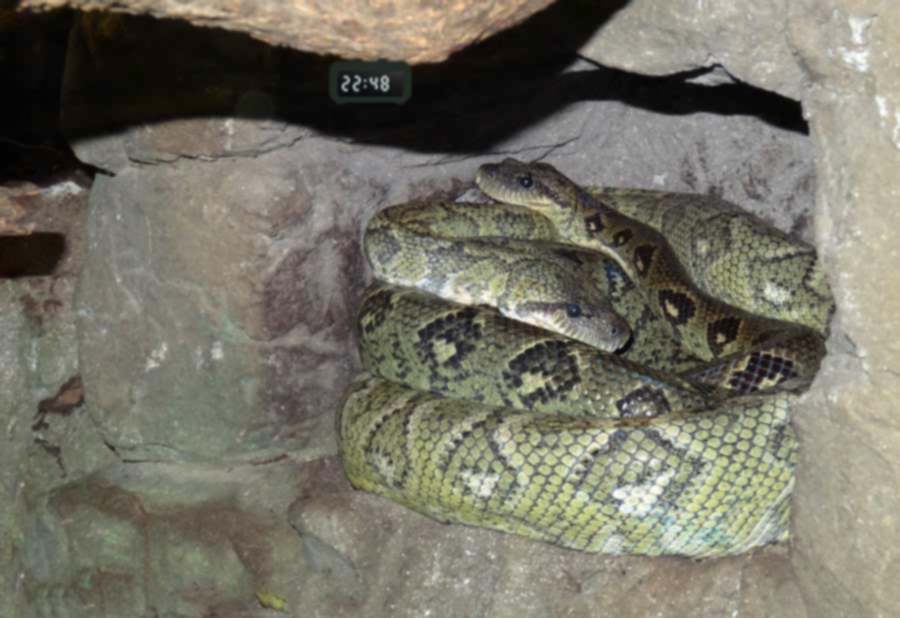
22:48
